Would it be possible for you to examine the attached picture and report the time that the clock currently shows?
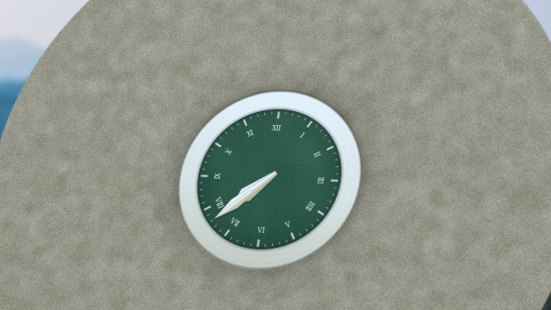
7:38
